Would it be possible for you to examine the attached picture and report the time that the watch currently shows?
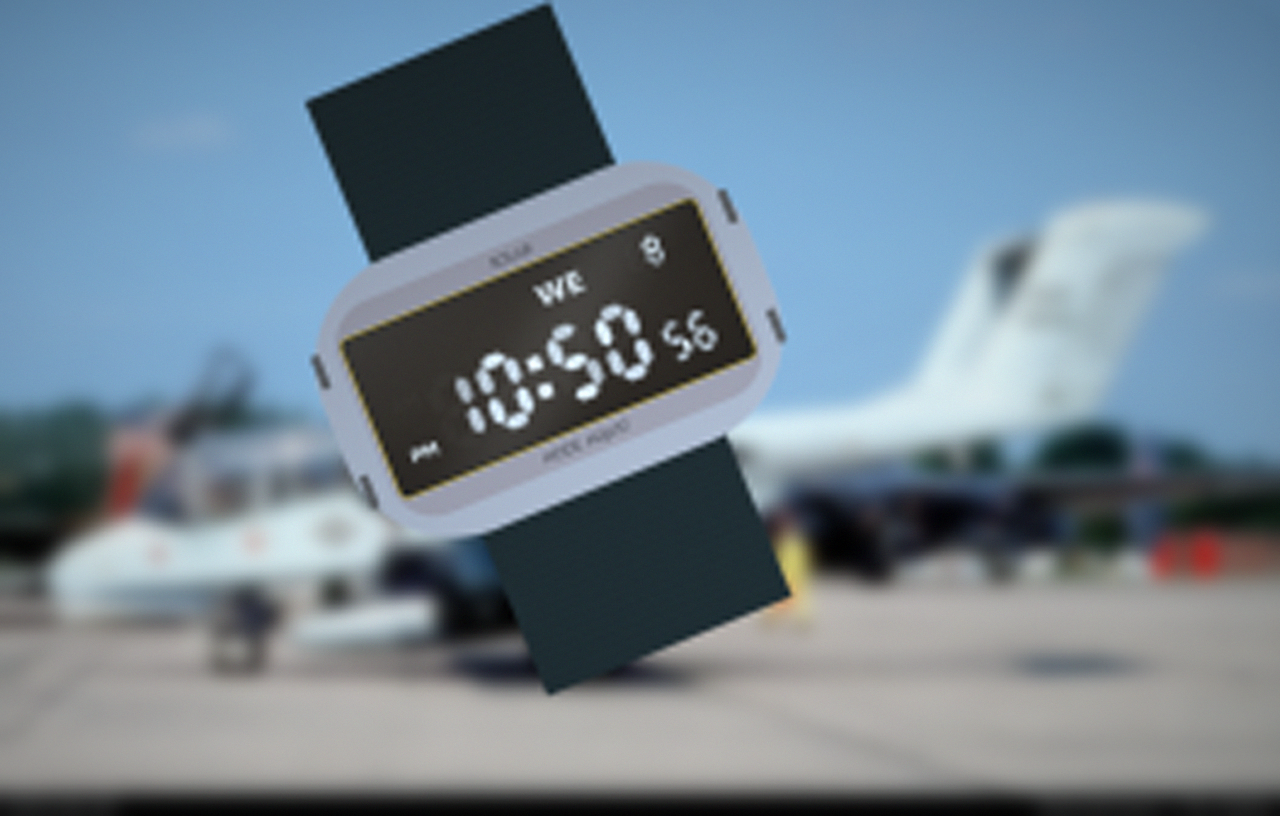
10:50:56
